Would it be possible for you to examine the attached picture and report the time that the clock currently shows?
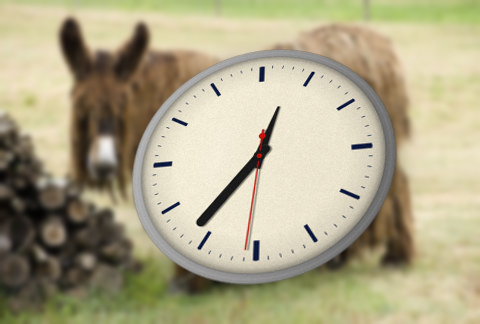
12:36:31
